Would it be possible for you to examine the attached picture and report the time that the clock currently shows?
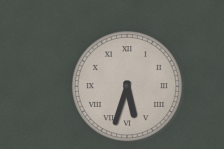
5:33
